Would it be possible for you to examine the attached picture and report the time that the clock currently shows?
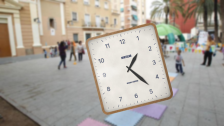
1:24
